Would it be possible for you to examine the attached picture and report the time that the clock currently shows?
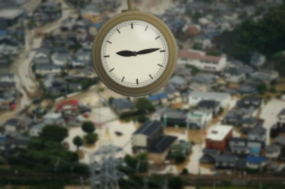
9:14
